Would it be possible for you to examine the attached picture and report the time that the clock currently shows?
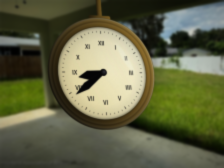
8:39
